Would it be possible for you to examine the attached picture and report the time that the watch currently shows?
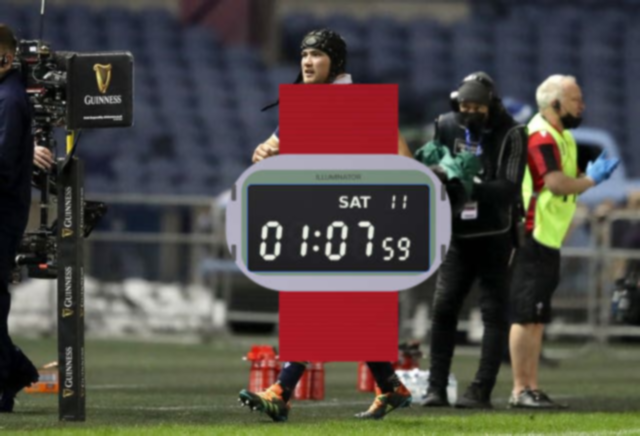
1:07:59
